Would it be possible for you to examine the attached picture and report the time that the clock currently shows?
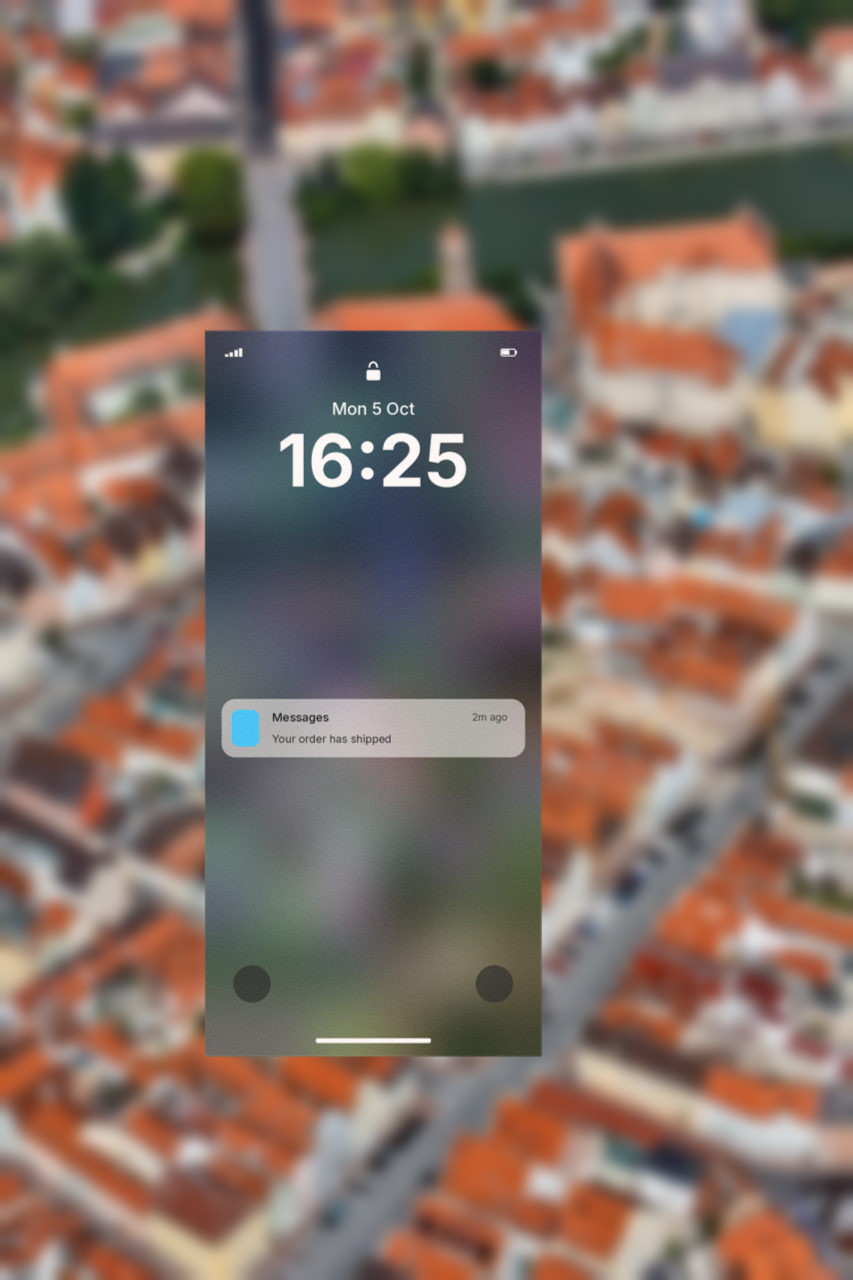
16:25
